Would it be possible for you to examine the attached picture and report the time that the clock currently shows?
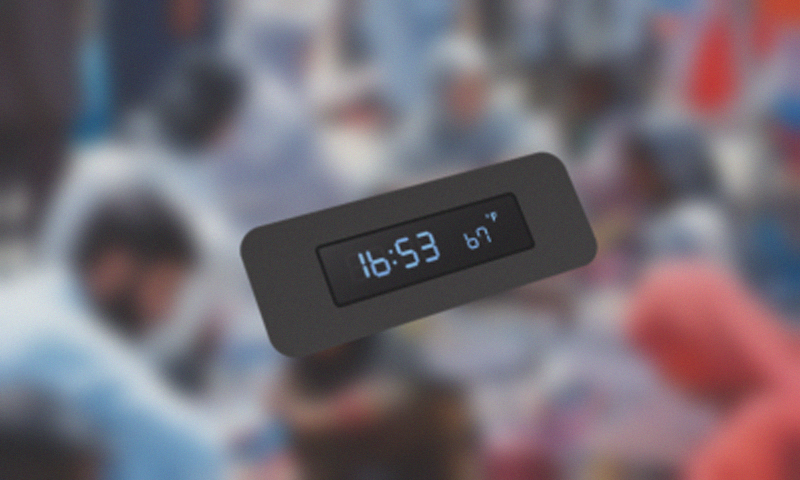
16:53
